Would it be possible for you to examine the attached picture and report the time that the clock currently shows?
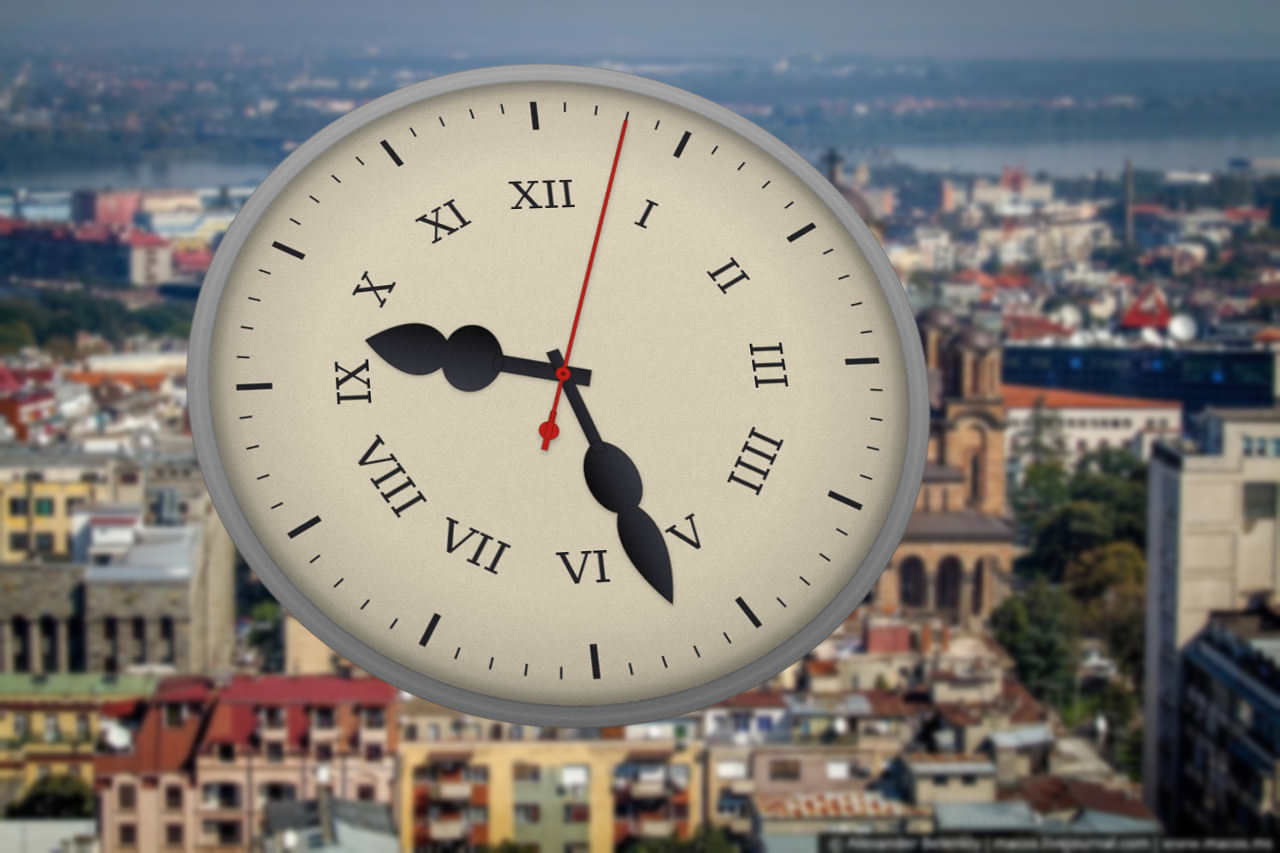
9:27:03
